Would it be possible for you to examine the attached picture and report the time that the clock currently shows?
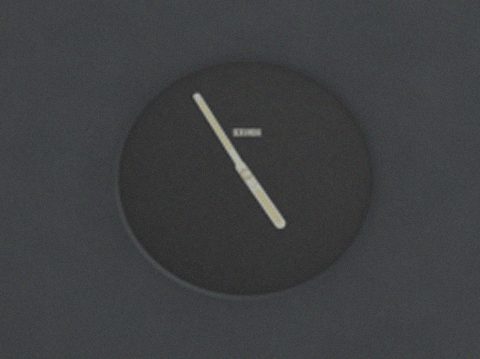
4:55
